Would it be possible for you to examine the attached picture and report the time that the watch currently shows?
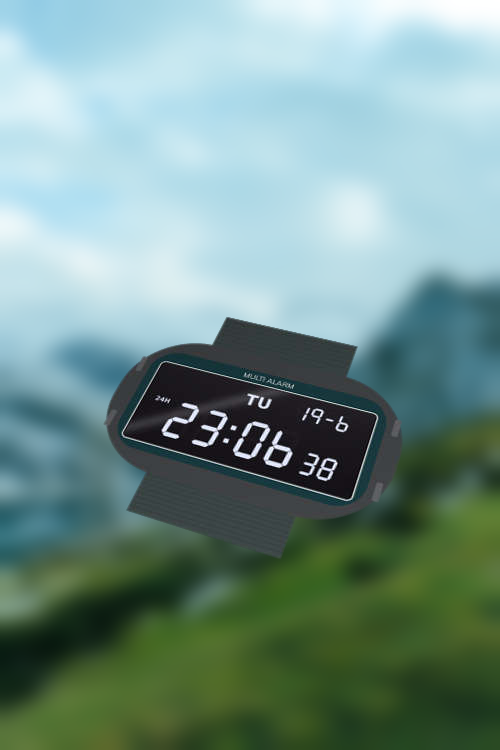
23:06:38
